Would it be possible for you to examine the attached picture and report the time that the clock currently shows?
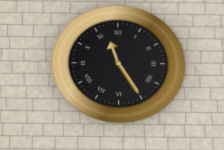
11:25
